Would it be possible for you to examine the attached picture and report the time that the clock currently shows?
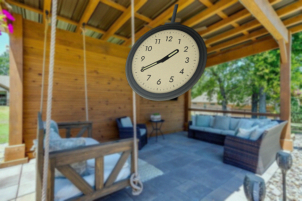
1:40
